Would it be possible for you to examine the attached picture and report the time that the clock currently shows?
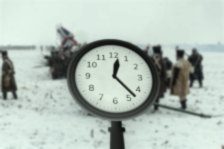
12:23
